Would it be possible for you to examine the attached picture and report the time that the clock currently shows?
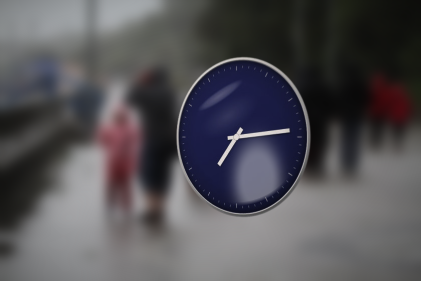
7:14
